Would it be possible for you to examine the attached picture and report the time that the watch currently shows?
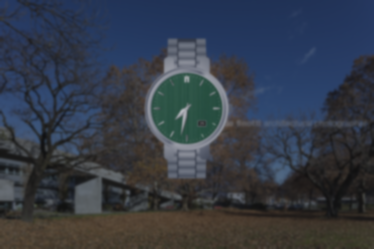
7:32
